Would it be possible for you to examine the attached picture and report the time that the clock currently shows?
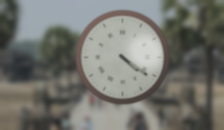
4:21
